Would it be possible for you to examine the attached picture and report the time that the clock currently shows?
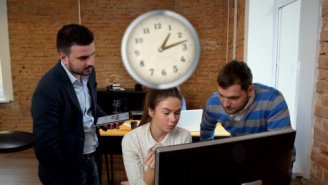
1:13
